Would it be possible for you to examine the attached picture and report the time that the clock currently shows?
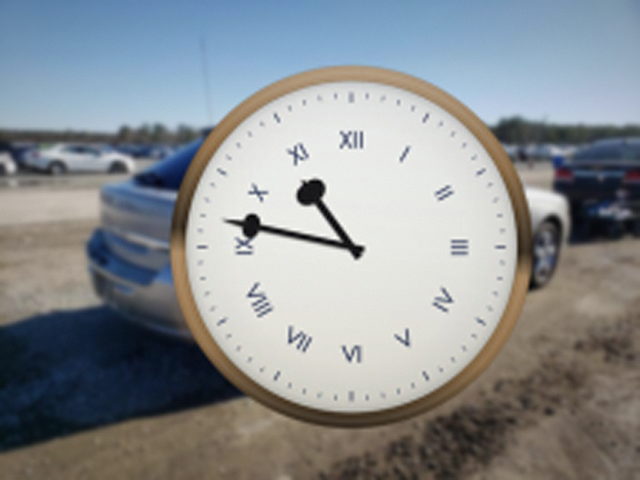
10:47
